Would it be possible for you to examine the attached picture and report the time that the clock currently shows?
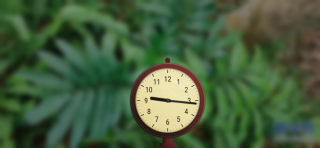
9:16
